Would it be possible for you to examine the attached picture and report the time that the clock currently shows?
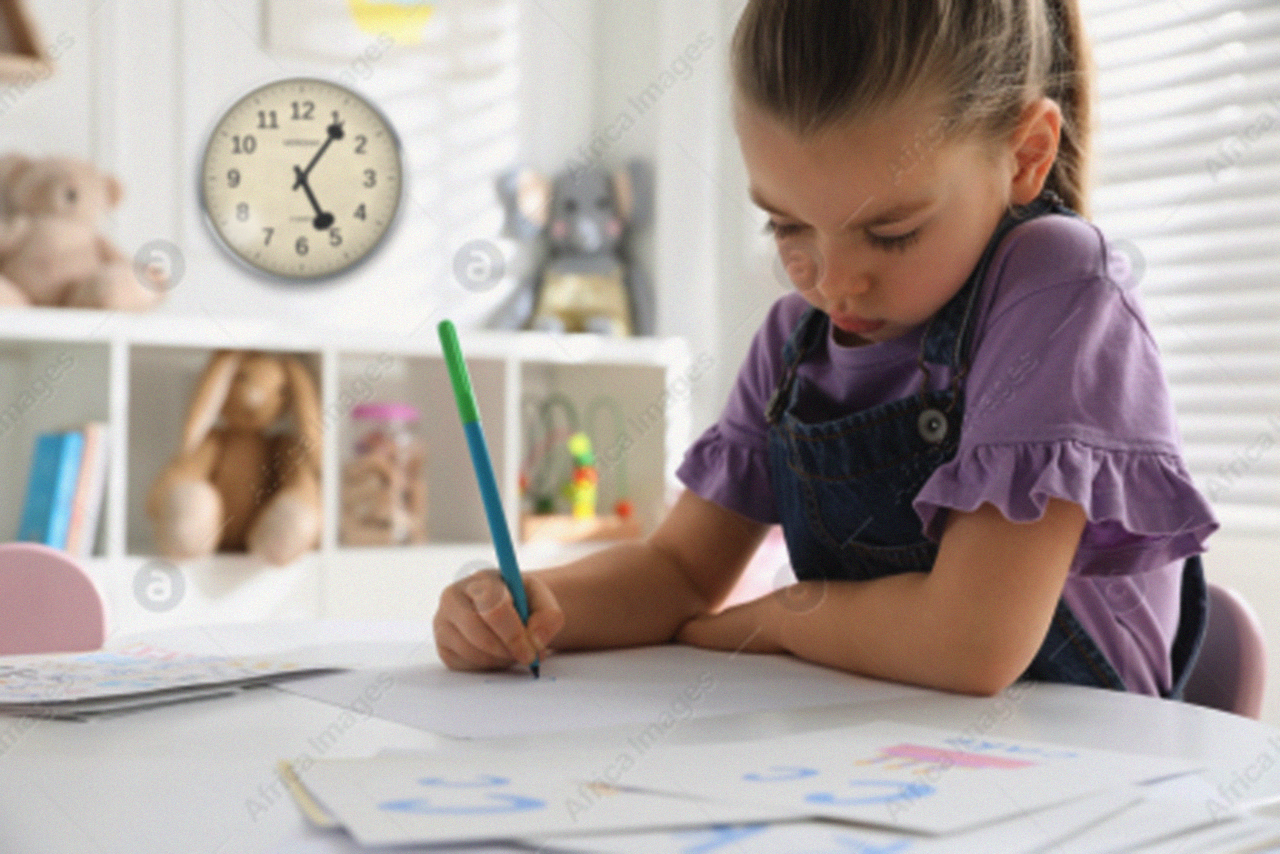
5:06
